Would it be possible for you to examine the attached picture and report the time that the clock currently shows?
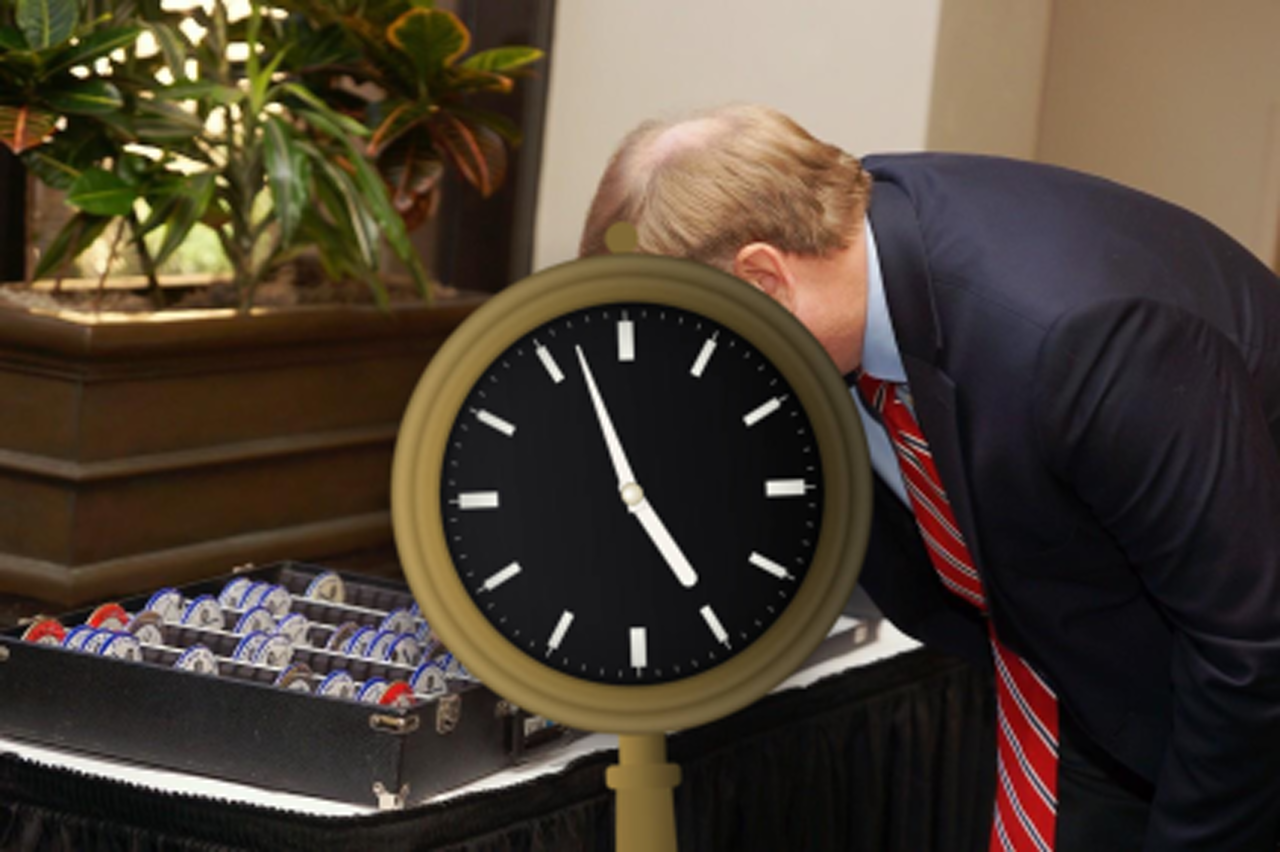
4:57
